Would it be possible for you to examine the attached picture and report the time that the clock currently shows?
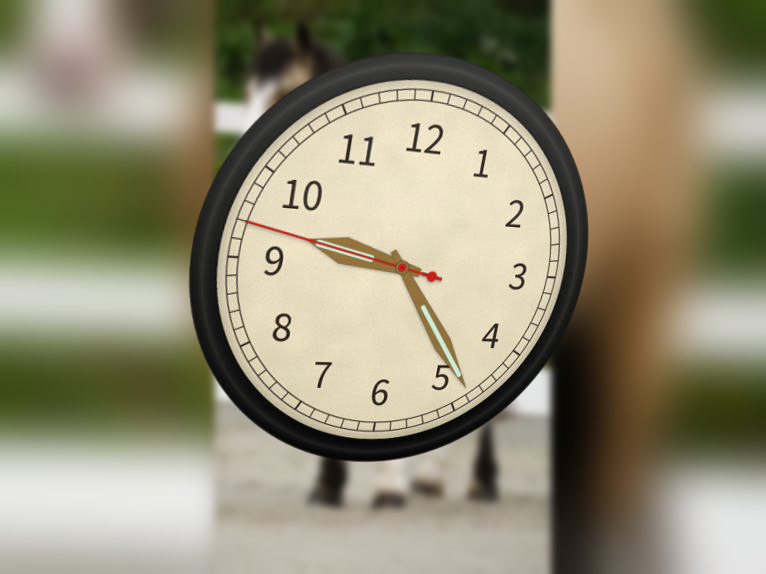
9:23:47
